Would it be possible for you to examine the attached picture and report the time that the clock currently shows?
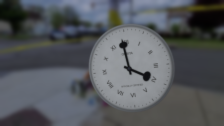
3:59
